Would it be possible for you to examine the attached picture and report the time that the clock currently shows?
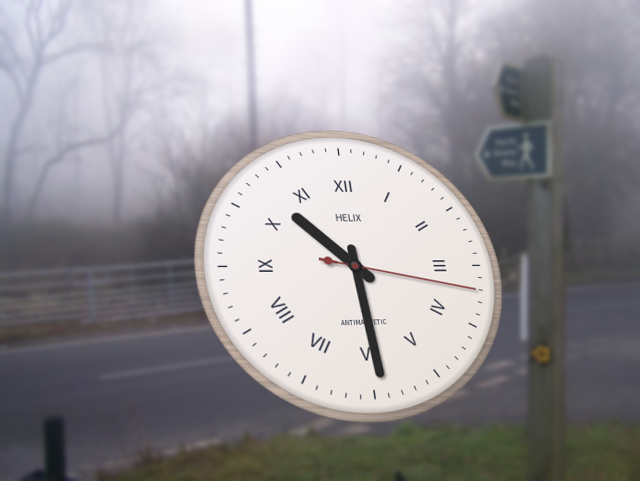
10:29:17
